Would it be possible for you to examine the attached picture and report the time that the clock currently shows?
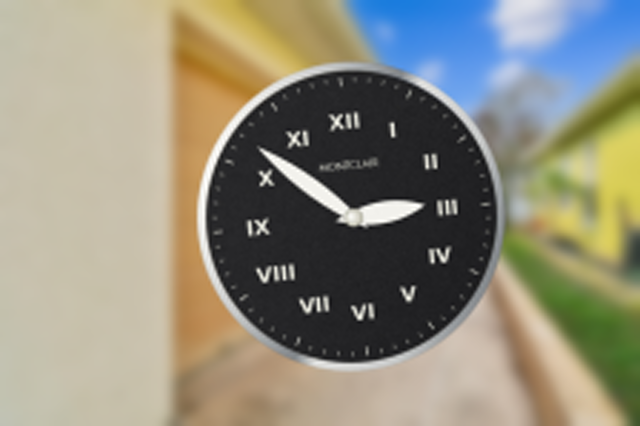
2:52
